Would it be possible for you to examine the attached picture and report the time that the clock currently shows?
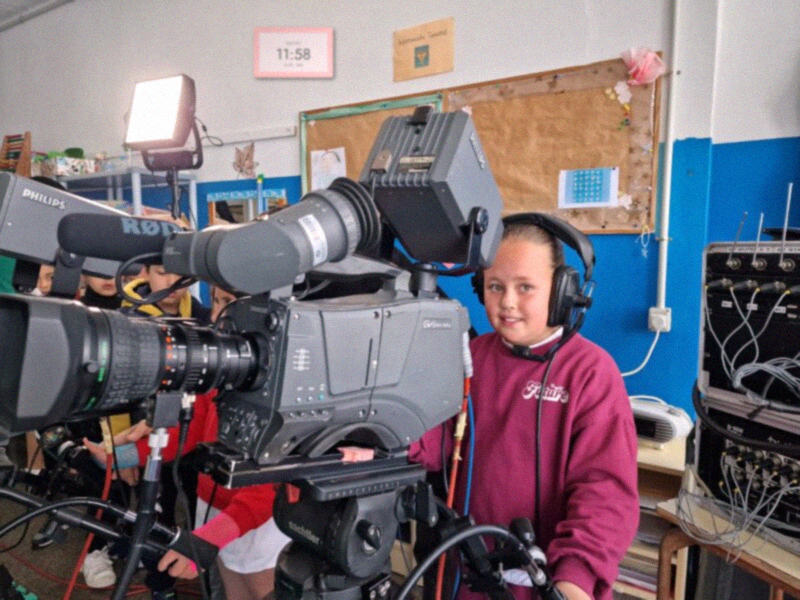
11:58
